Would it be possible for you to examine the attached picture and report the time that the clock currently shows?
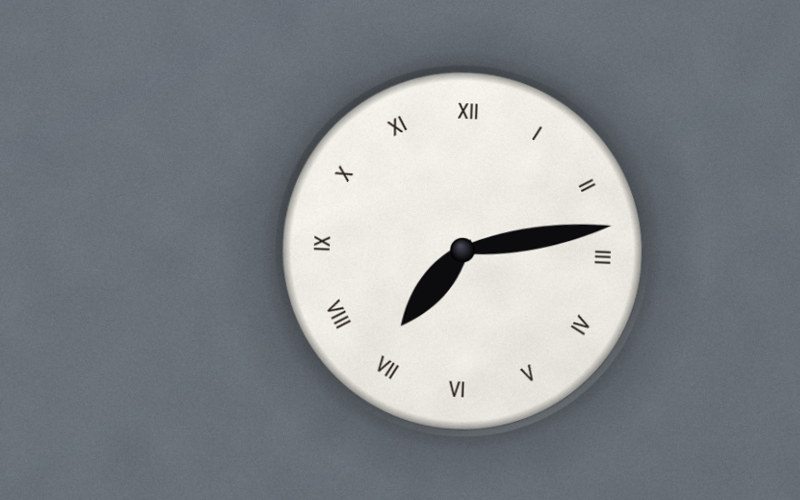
7:13
